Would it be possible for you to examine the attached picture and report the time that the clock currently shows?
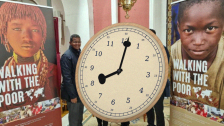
8:01
